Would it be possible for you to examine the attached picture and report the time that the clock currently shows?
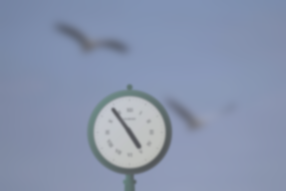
4:54
